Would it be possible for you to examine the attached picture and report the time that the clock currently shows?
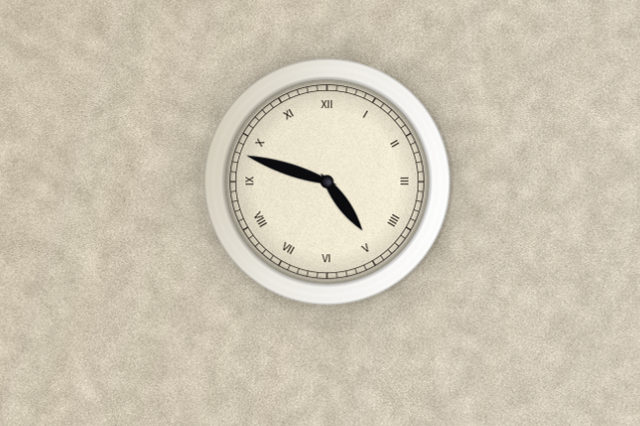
4:48
